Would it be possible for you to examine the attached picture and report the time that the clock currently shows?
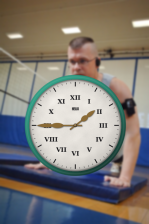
1:45
